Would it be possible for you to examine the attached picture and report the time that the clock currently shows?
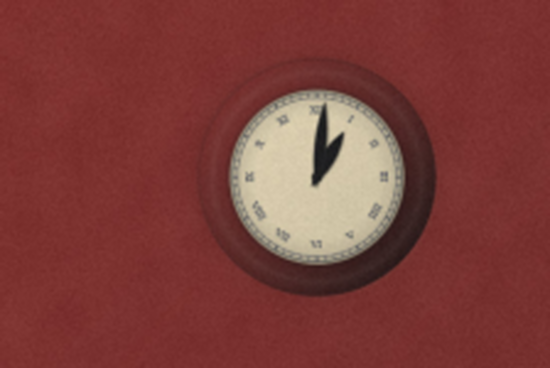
1:01
